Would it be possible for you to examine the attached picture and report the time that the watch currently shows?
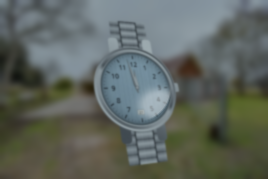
11:58
